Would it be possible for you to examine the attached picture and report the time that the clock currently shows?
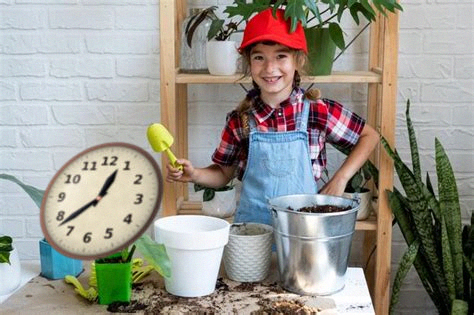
12:38
